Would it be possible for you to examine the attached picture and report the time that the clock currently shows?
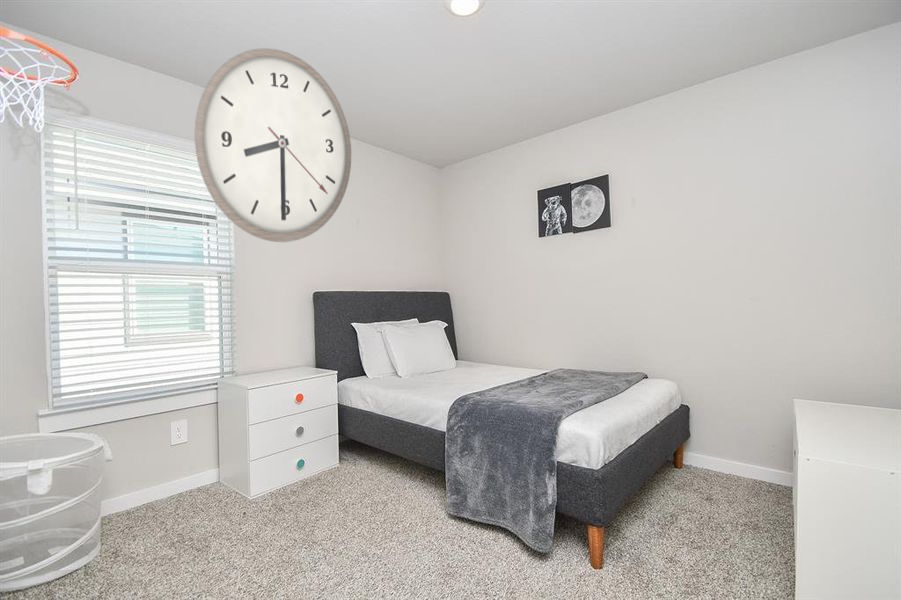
8:30:22
